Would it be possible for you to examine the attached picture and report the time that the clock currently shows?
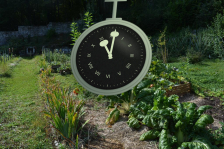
11:01
